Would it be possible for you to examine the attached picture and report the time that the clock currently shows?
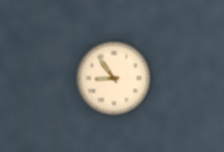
8:54
